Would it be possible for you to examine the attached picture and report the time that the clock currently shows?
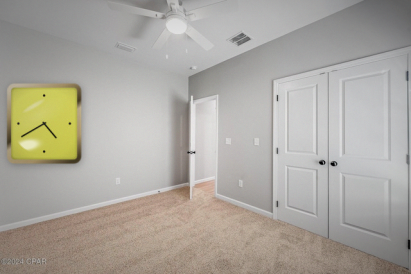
4:40
